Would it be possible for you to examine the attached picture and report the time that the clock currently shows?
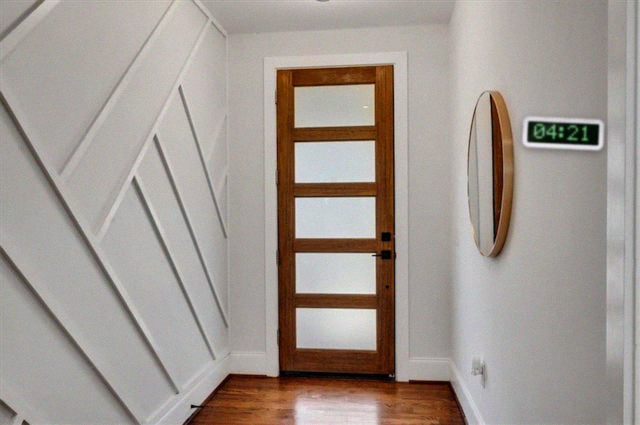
4:21
